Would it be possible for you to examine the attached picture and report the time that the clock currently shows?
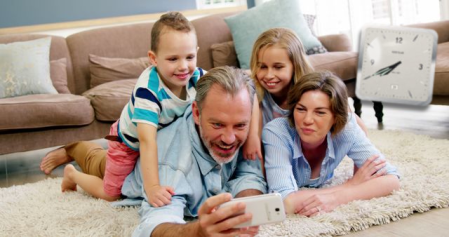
7:40
